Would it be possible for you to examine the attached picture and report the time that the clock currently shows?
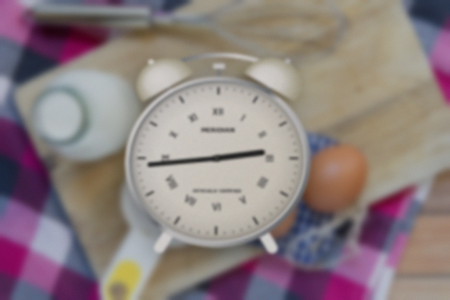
2:44
